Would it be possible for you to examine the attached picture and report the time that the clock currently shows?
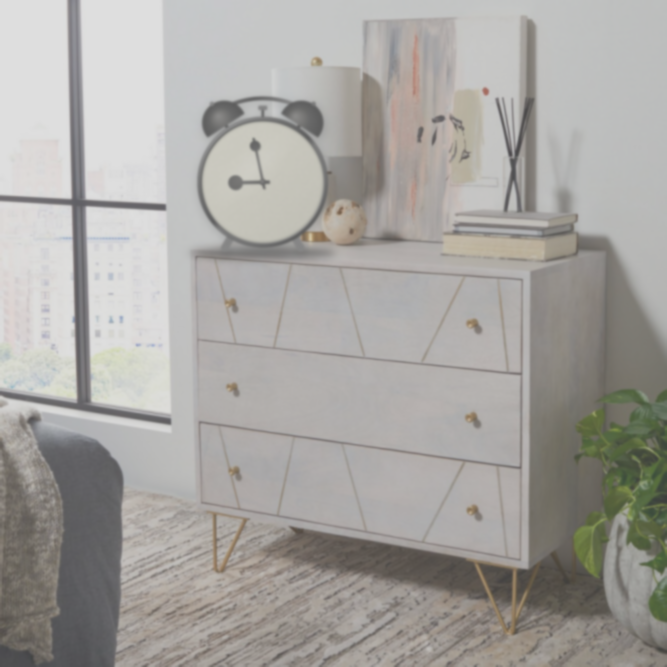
8:58
